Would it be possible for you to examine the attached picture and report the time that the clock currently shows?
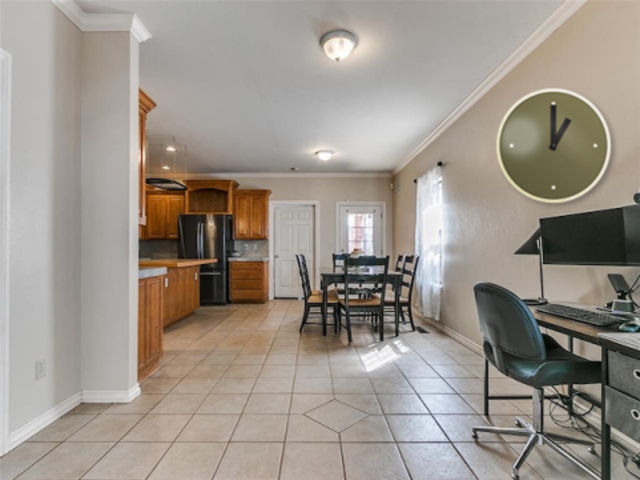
1:00
